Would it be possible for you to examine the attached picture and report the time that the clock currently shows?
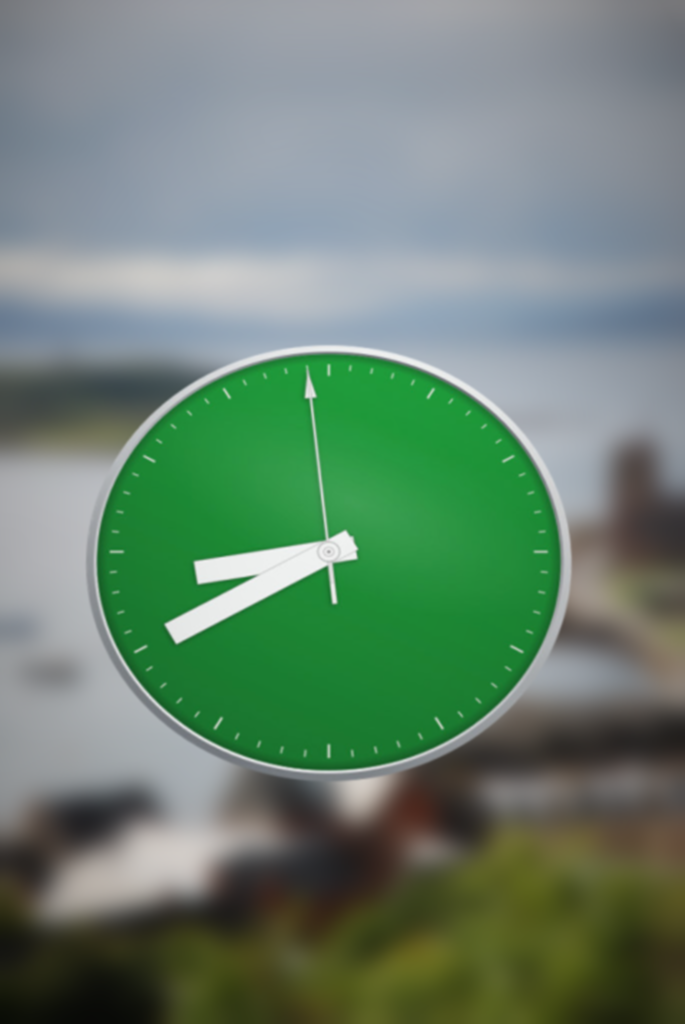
8:39:59
